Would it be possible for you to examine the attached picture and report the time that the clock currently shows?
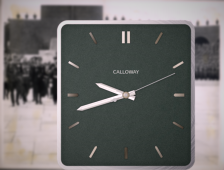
9:42:11
